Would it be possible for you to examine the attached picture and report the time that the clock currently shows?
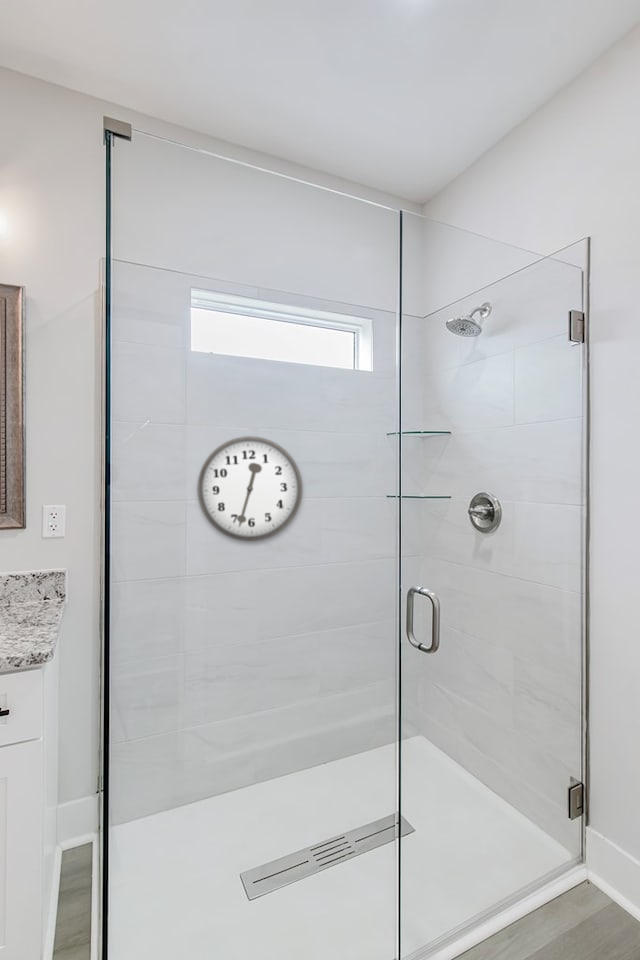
12:33
